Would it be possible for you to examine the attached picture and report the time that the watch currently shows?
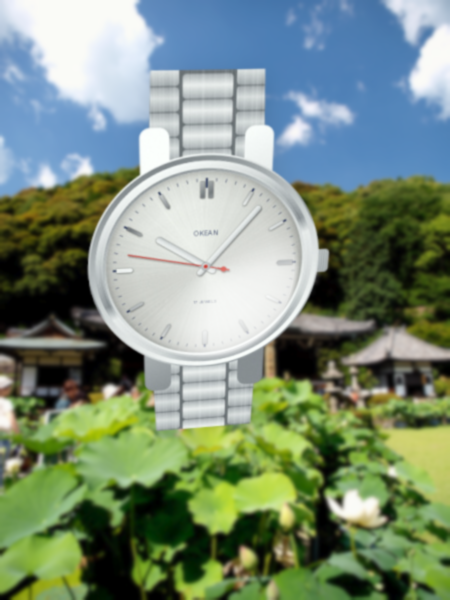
10:06:47
